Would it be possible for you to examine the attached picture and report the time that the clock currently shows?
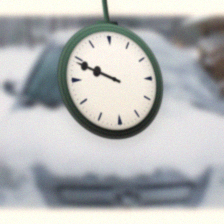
9:49
